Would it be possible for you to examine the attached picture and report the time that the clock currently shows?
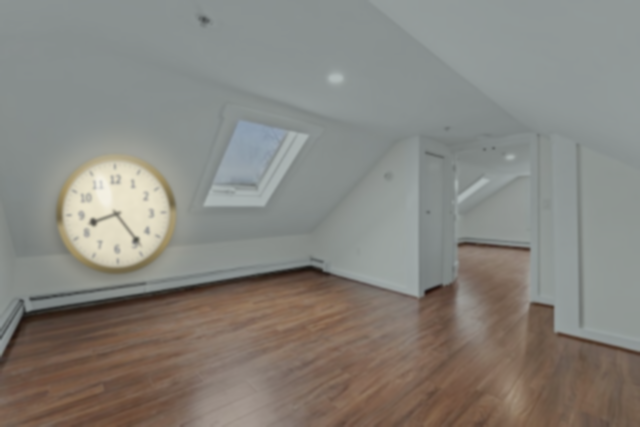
8:24
